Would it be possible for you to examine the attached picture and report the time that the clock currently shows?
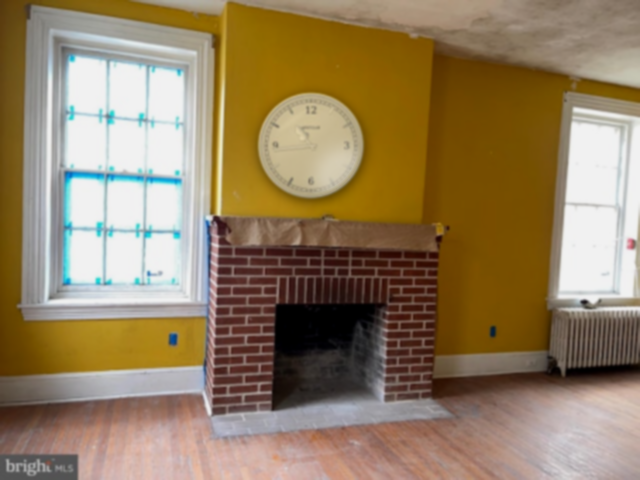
10:44
